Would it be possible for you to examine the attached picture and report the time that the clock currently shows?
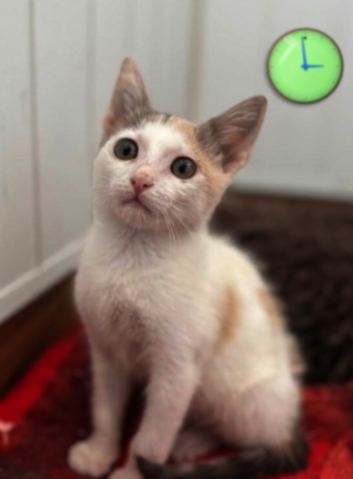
2:59
